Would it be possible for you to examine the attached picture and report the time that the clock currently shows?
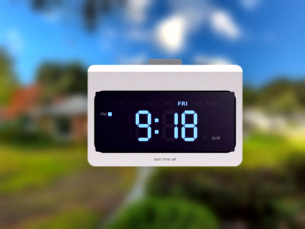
9:18
